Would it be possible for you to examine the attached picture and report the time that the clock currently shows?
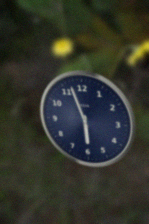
5:57
